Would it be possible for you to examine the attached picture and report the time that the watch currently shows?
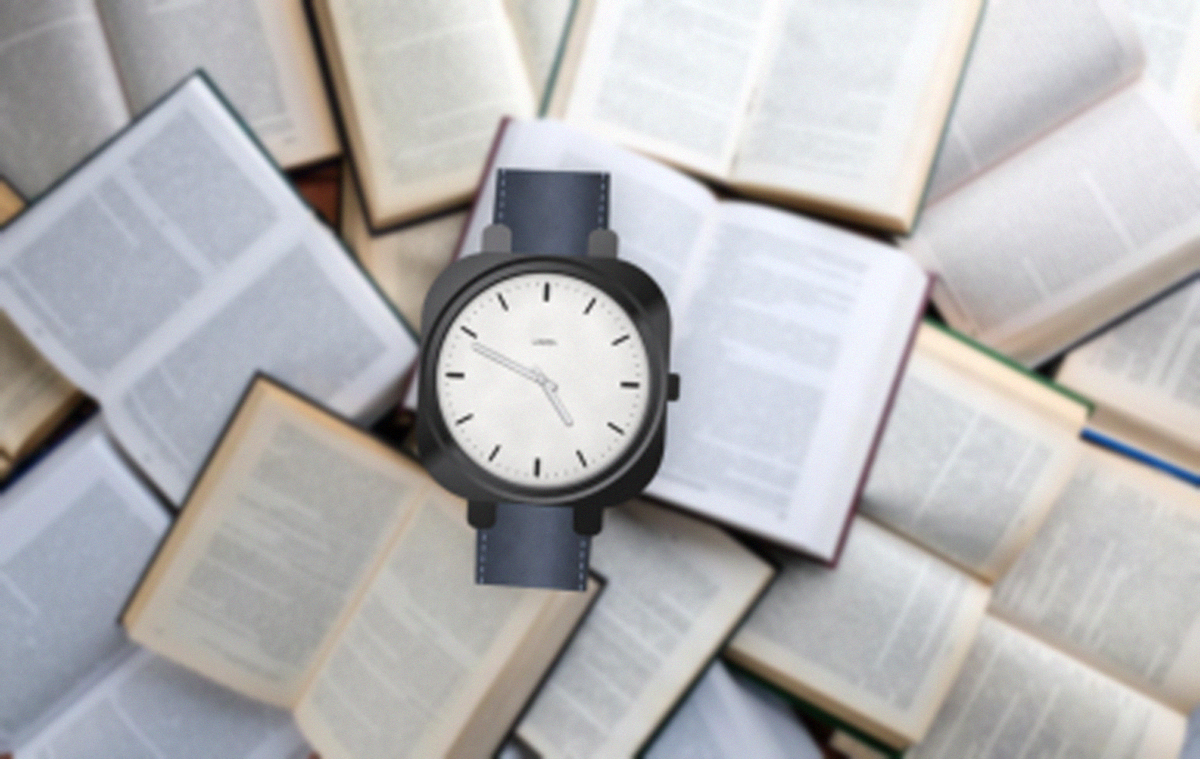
4:49
